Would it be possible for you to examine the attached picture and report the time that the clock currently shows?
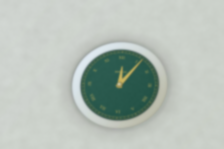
12:06
